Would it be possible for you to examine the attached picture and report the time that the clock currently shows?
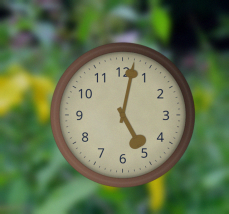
5:02
